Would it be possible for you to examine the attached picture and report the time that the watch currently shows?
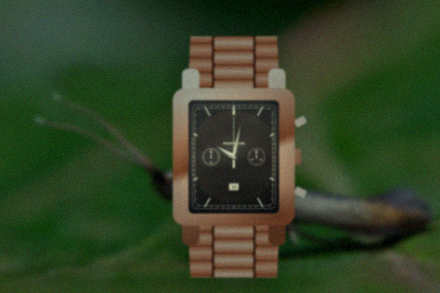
10:02
